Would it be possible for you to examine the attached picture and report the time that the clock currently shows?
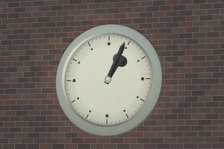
1:04
